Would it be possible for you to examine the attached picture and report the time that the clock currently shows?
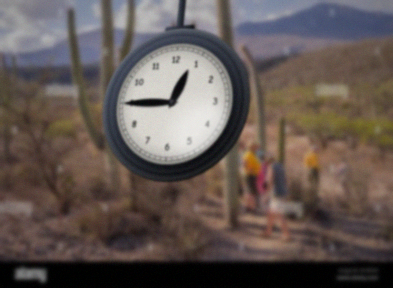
12:45
